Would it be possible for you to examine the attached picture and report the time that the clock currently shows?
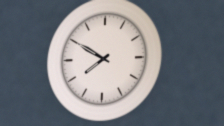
7:50
